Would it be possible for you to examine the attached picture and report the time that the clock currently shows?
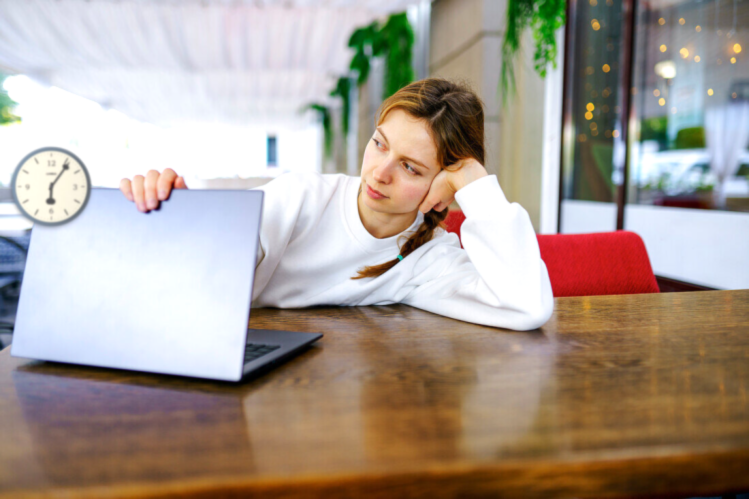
6:06
